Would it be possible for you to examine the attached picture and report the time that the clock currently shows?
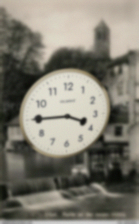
3:45
